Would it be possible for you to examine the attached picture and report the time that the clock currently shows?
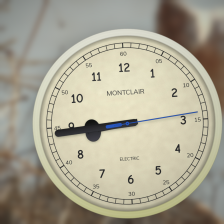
8:44:14
